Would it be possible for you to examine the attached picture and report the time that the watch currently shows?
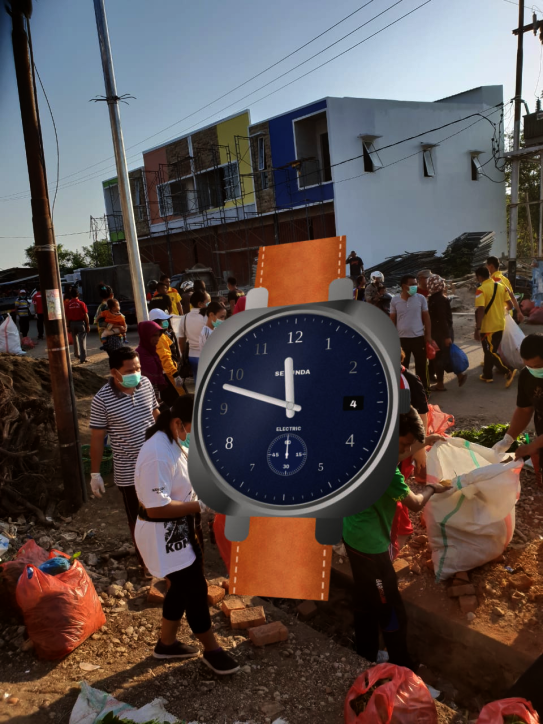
11:48
